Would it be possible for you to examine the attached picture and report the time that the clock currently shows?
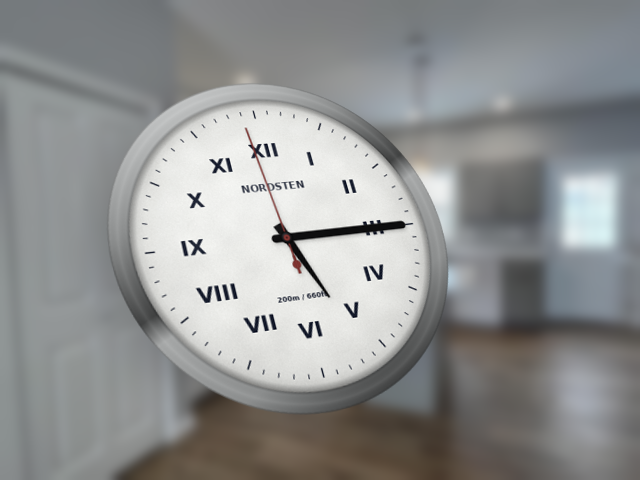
5:14:59
